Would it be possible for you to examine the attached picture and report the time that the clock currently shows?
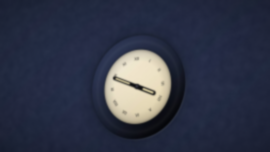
3:49
